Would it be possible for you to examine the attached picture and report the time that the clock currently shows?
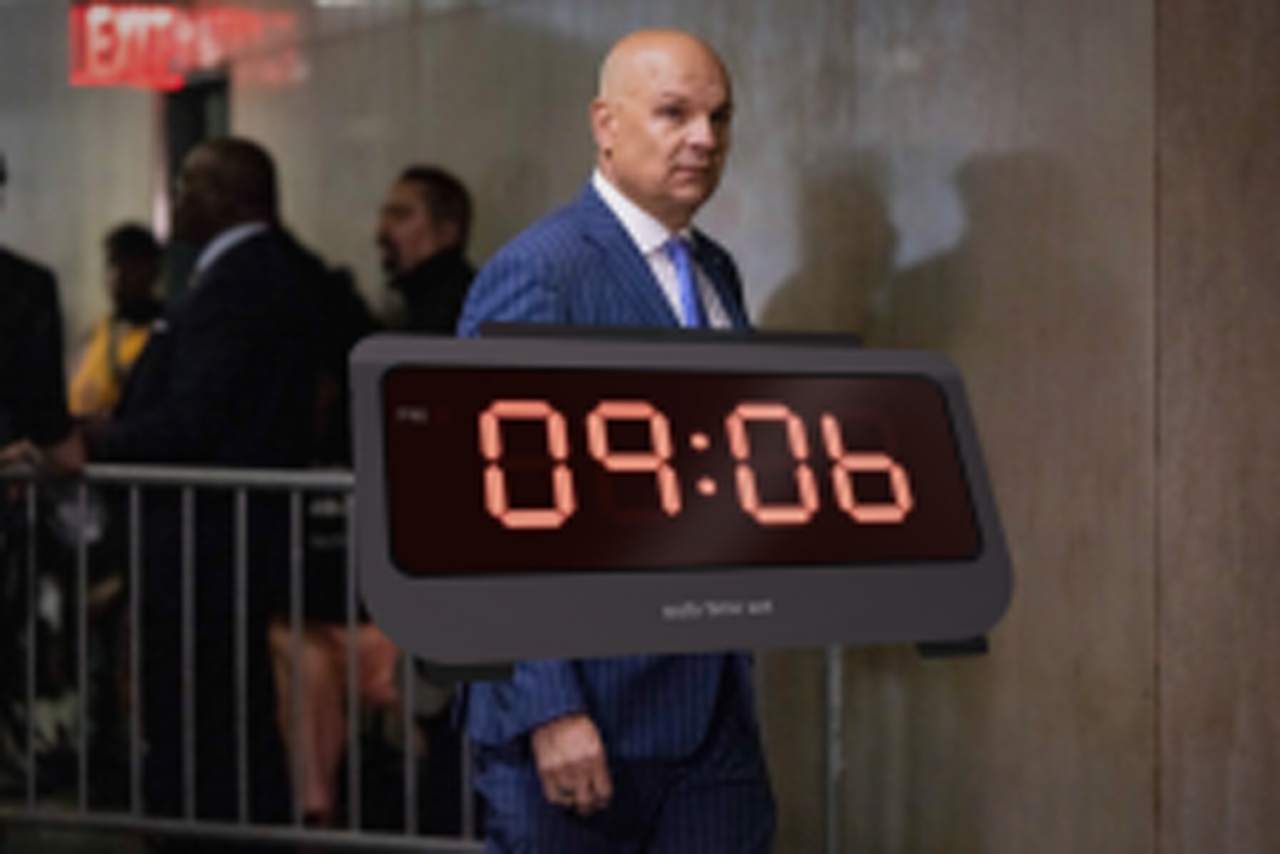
9:06
